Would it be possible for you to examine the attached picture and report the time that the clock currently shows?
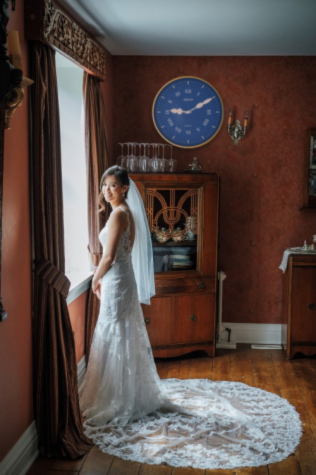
9:10
